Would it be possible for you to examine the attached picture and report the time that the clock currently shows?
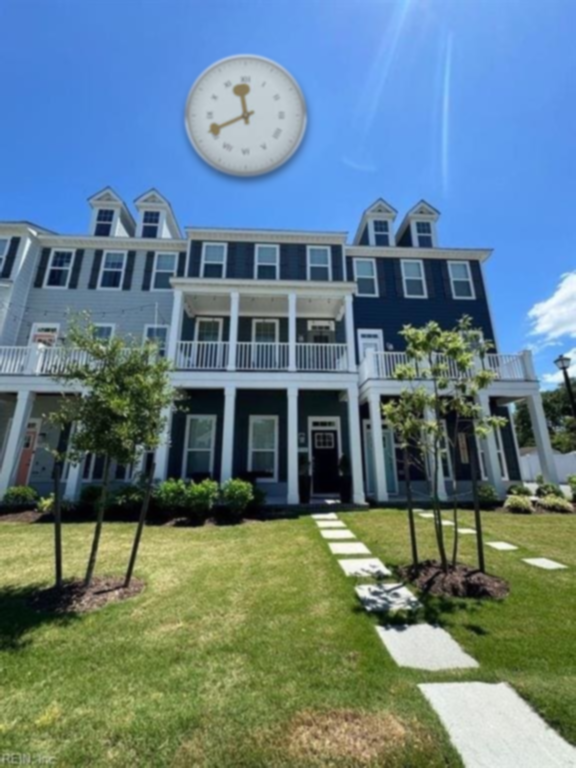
11:41
